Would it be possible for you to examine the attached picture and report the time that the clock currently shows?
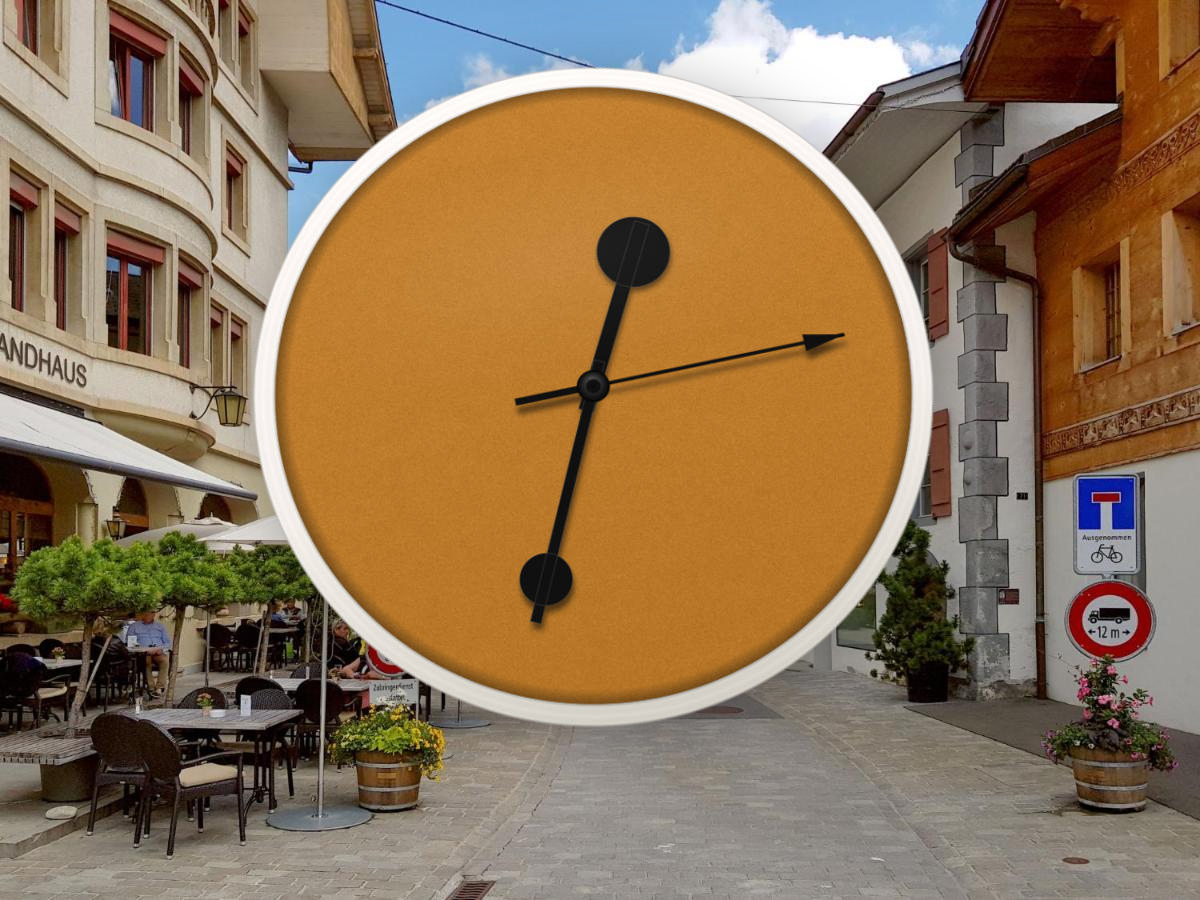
12:32:13
